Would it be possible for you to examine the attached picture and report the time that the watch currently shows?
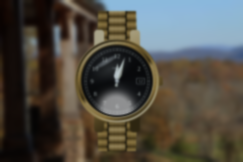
12:03
